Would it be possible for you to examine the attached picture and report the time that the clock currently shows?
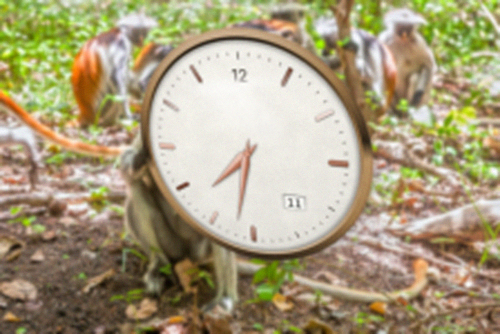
7:32
